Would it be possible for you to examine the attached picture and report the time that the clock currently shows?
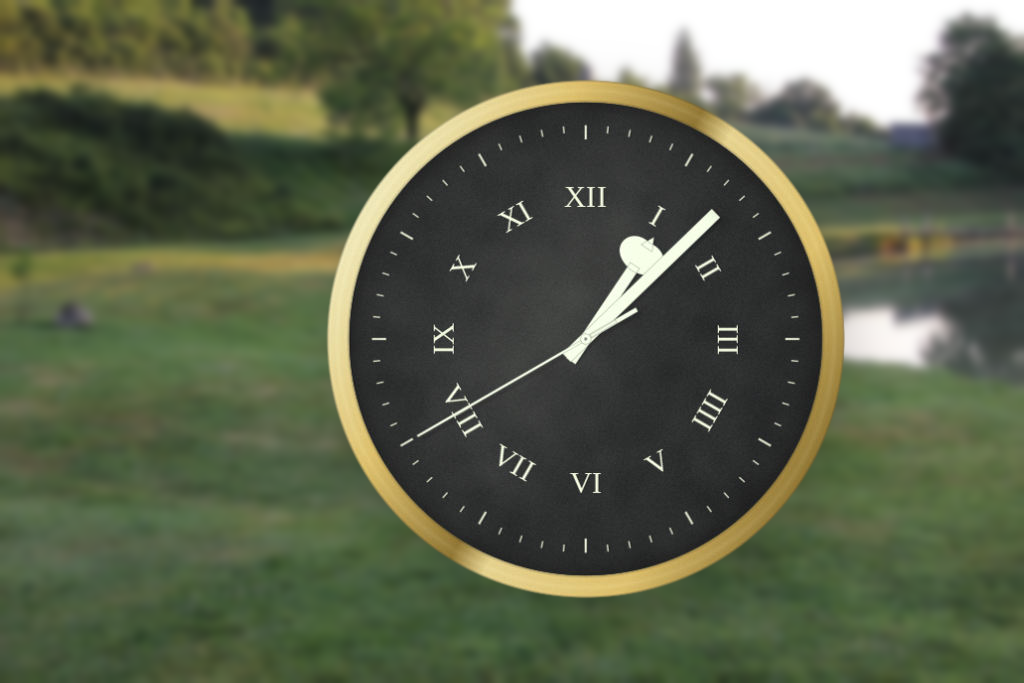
1:07:40
